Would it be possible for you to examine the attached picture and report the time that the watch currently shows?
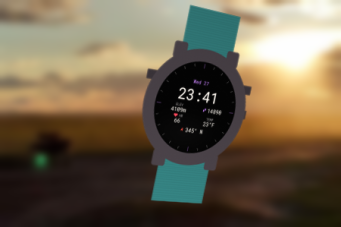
23:41
